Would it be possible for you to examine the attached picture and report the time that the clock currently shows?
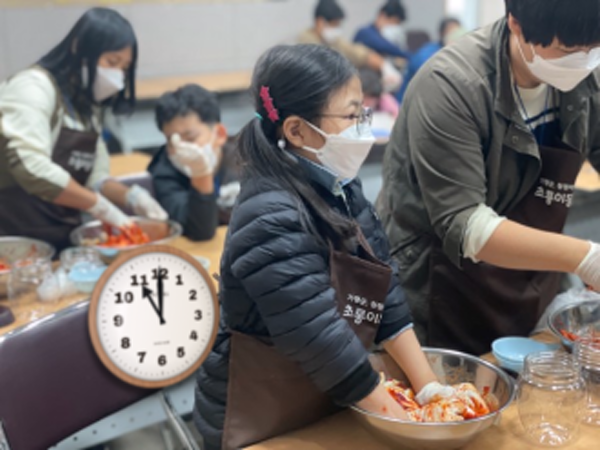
11:00
